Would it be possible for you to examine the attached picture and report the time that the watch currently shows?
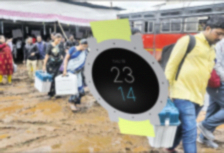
23:14
